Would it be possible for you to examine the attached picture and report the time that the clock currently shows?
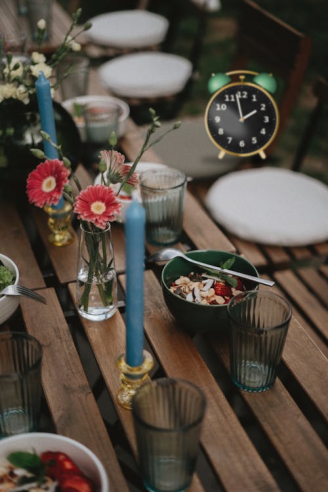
1:58
